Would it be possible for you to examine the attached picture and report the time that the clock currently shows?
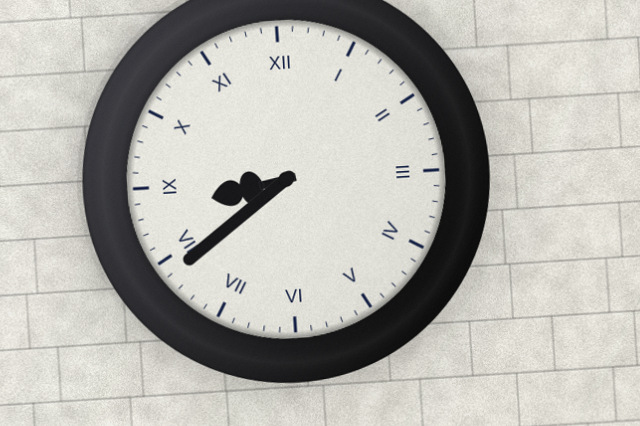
8:39
